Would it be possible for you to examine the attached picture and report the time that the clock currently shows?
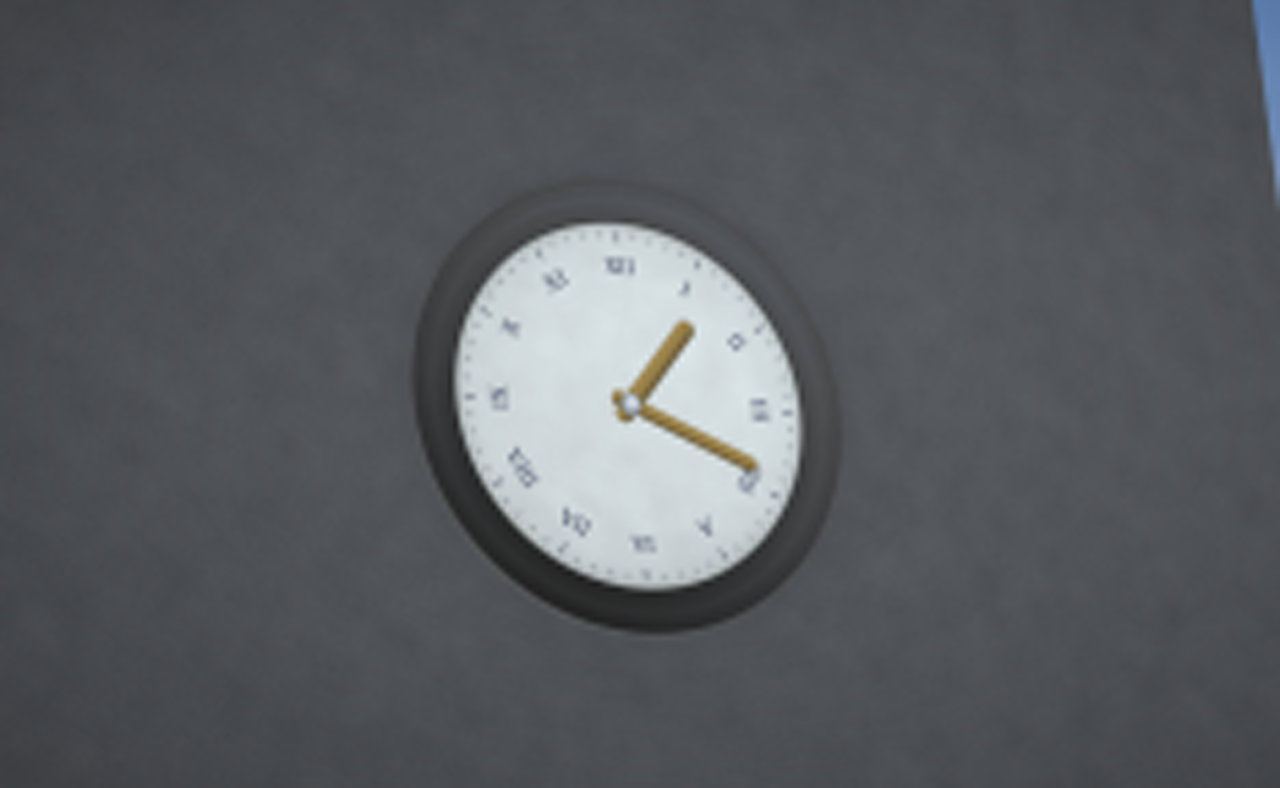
1:19
